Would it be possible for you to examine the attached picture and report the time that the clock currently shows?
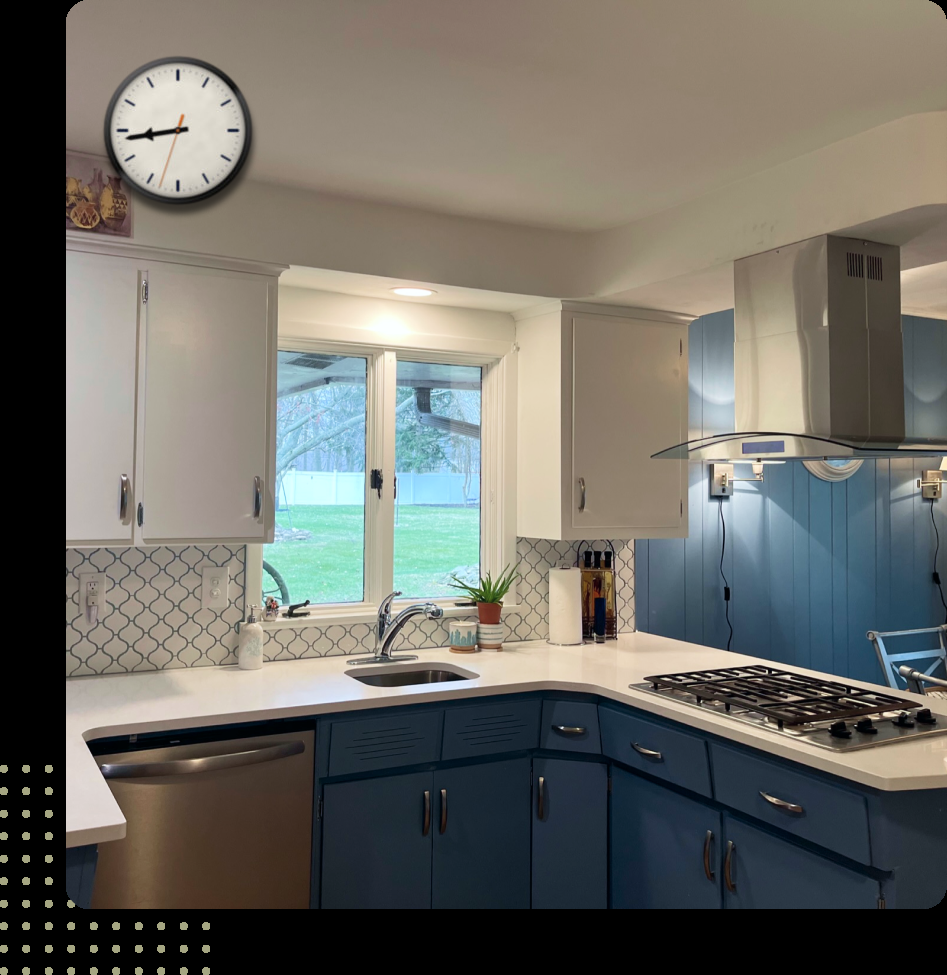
8:43:33
